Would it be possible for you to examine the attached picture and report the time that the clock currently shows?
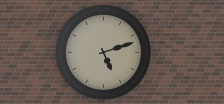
5:12
